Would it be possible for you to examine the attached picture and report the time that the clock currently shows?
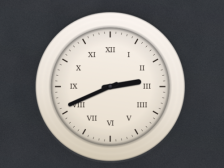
2:41
